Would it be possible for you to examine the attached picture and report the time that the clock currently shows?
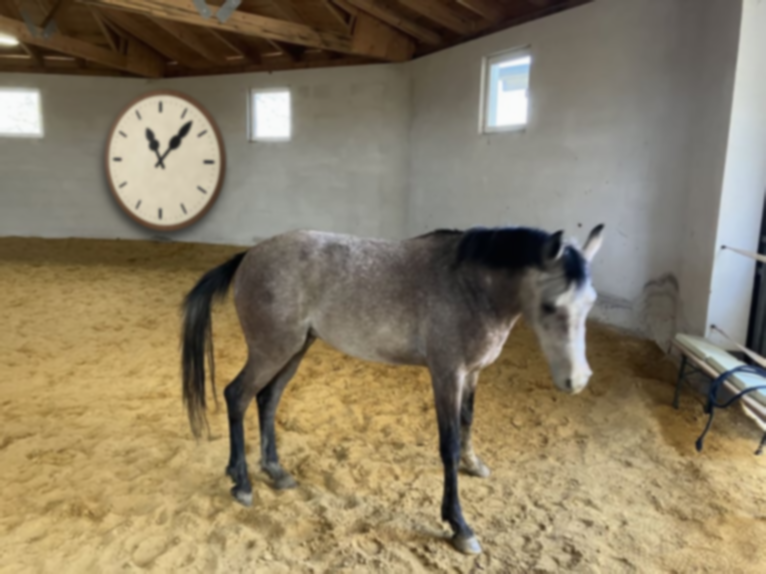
11:07
